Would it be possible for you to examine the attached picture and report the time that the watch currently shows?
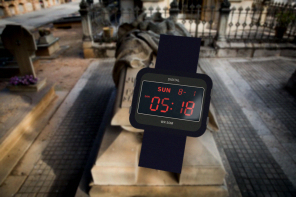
5:18
